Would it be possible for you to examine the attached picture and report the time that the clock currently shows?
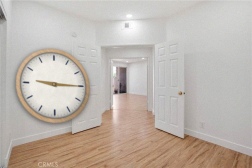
9:15
